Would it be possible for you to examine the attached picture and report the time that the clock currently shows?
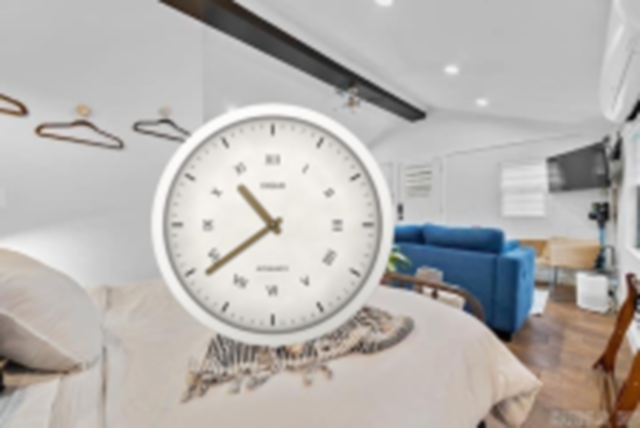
10:39
